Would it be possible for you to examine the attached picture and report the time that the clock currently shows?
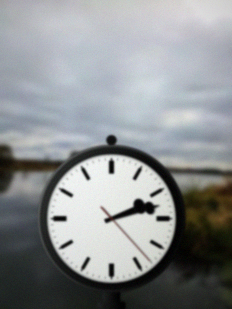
2:12:23
